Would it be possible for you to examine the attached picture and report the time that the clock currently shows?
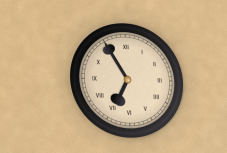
6:55
